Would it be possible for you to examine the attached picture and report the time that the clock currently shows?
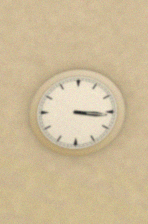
3:16
